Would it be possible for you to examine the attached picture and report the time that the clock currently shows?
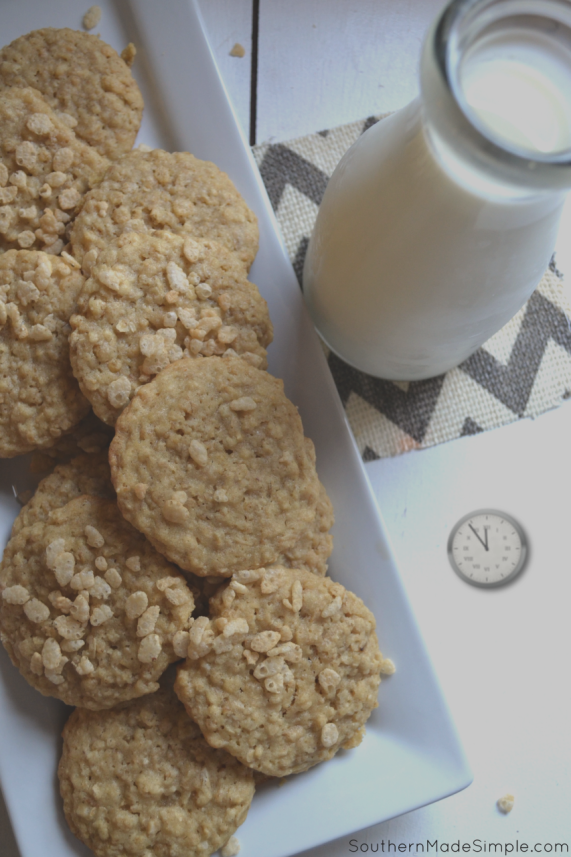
11:54
